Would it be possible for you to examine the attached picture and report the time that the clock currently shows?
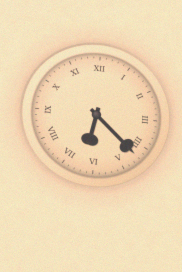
6:22
